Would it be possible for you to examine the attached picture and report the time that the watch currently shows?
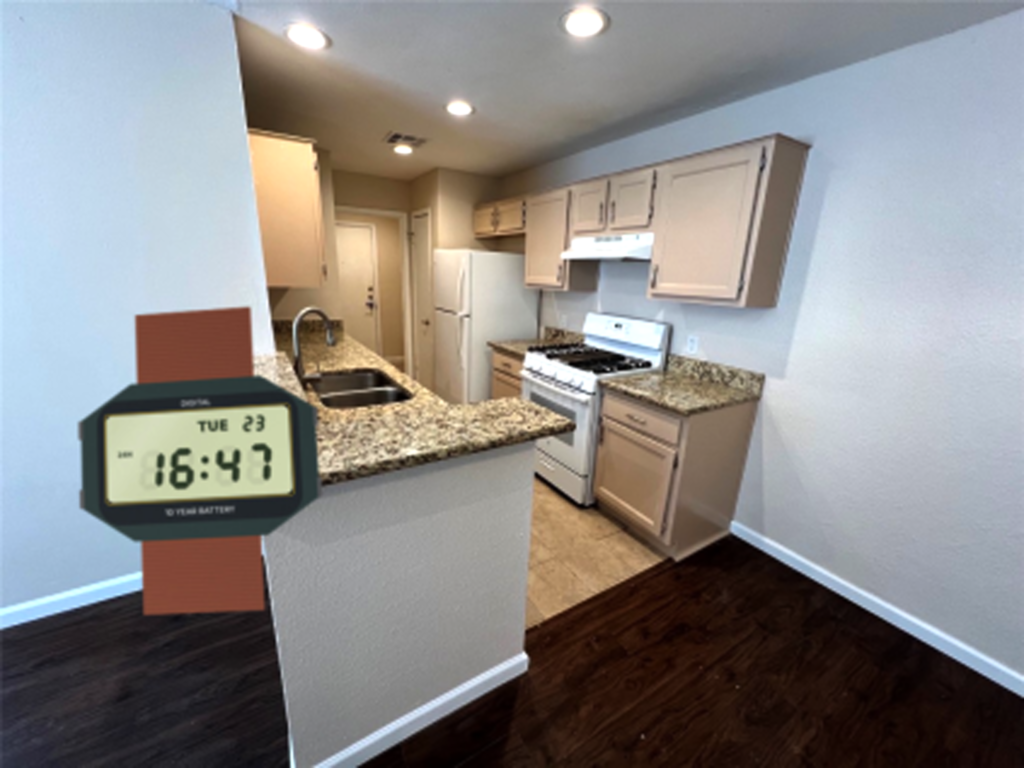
16:47
